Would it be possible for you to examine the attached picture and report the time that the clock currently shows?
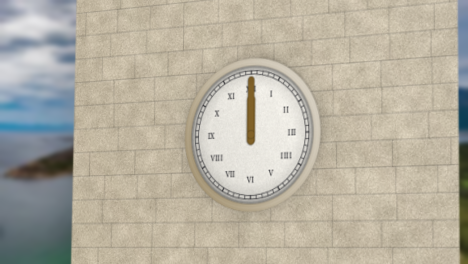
12:00
